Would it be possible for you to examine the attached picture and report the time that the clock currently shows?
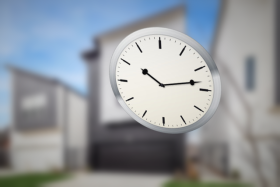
10:13
